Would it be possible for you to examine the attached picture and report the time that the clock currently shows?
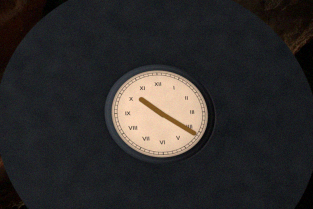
10:21
